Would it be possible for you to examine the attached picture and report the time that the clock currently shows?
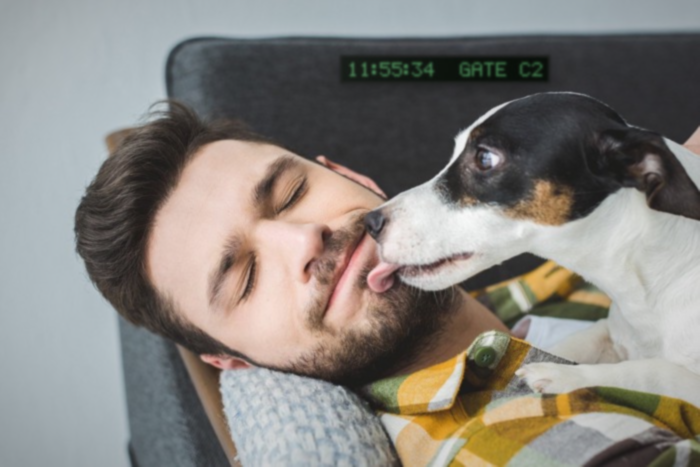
11:55:34
